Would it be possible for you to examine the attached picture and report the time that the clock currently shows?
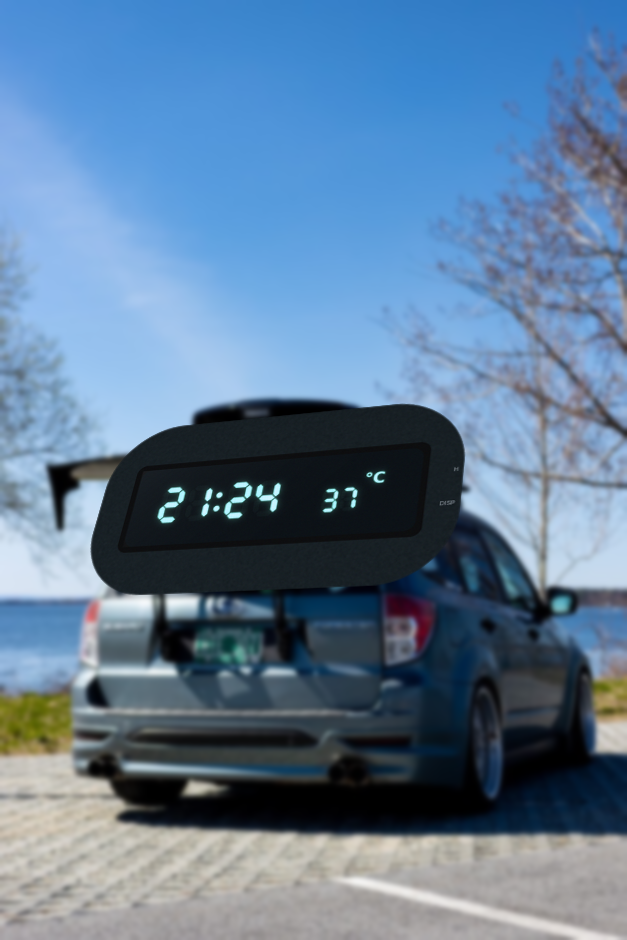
21:24
